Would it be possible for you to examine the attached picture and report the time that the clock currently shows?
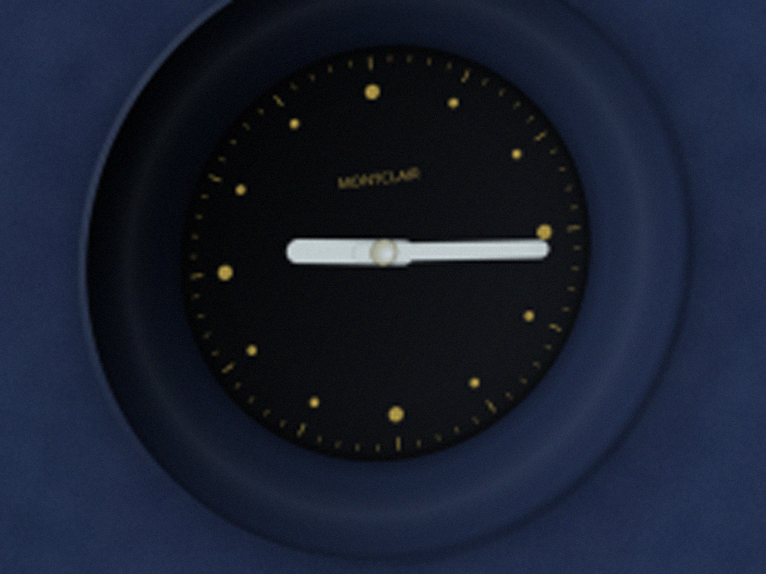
9:16
